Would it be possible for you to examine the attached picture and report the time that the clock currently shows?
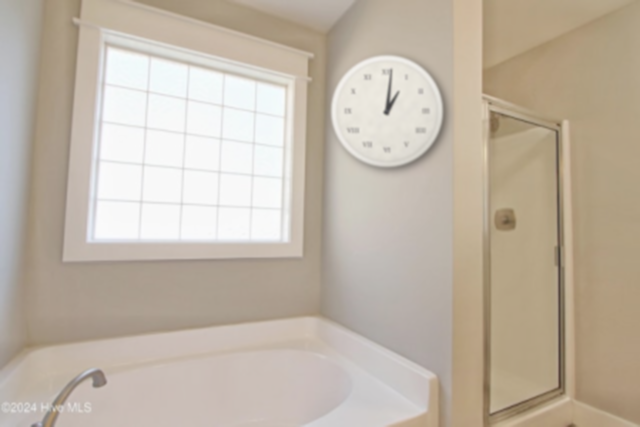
1:01
